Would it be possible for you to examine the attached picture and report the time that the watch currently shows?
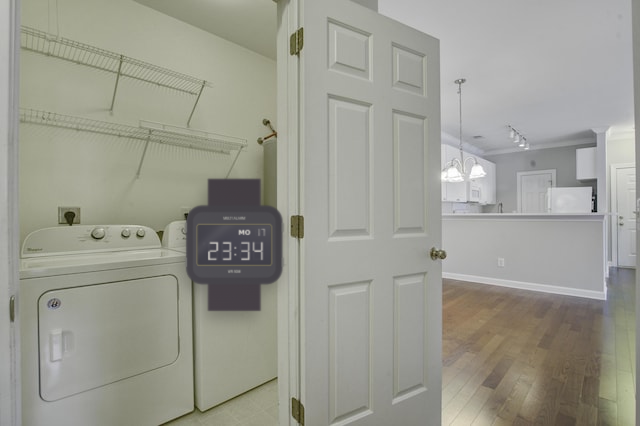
23:34
